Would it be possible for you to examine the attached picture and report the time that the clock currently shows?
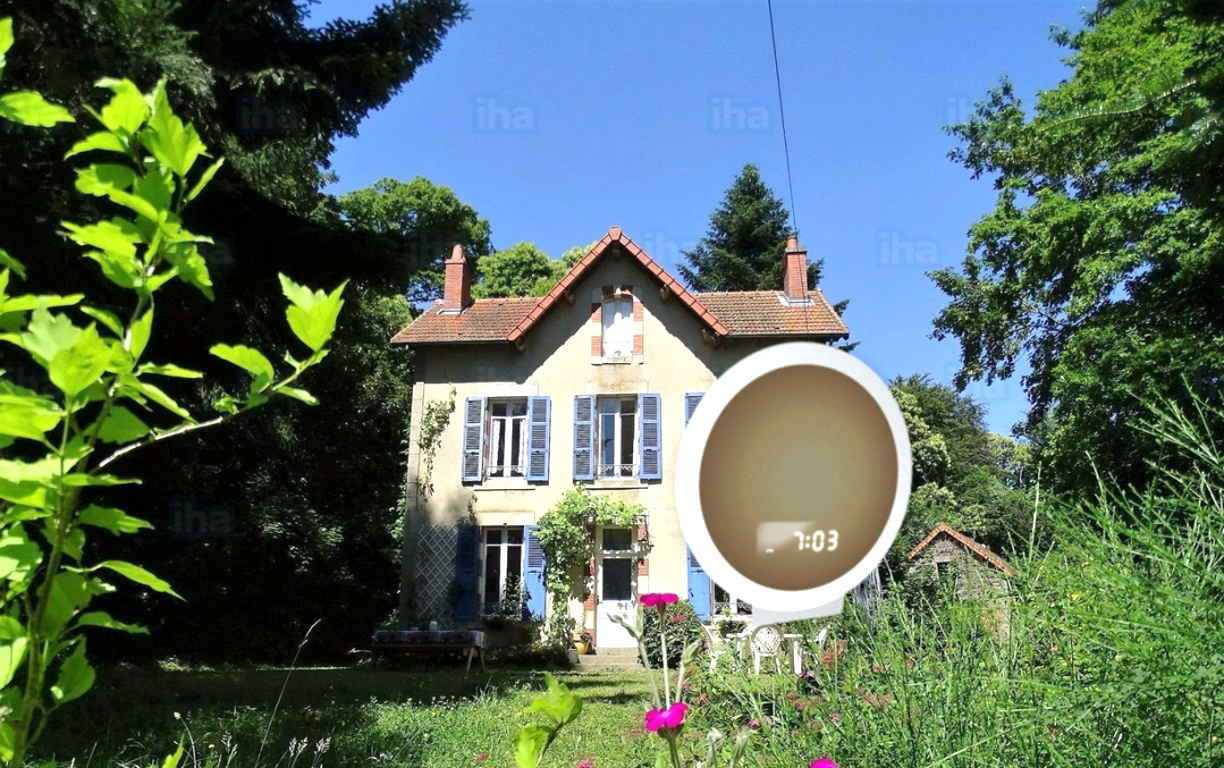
7:03
